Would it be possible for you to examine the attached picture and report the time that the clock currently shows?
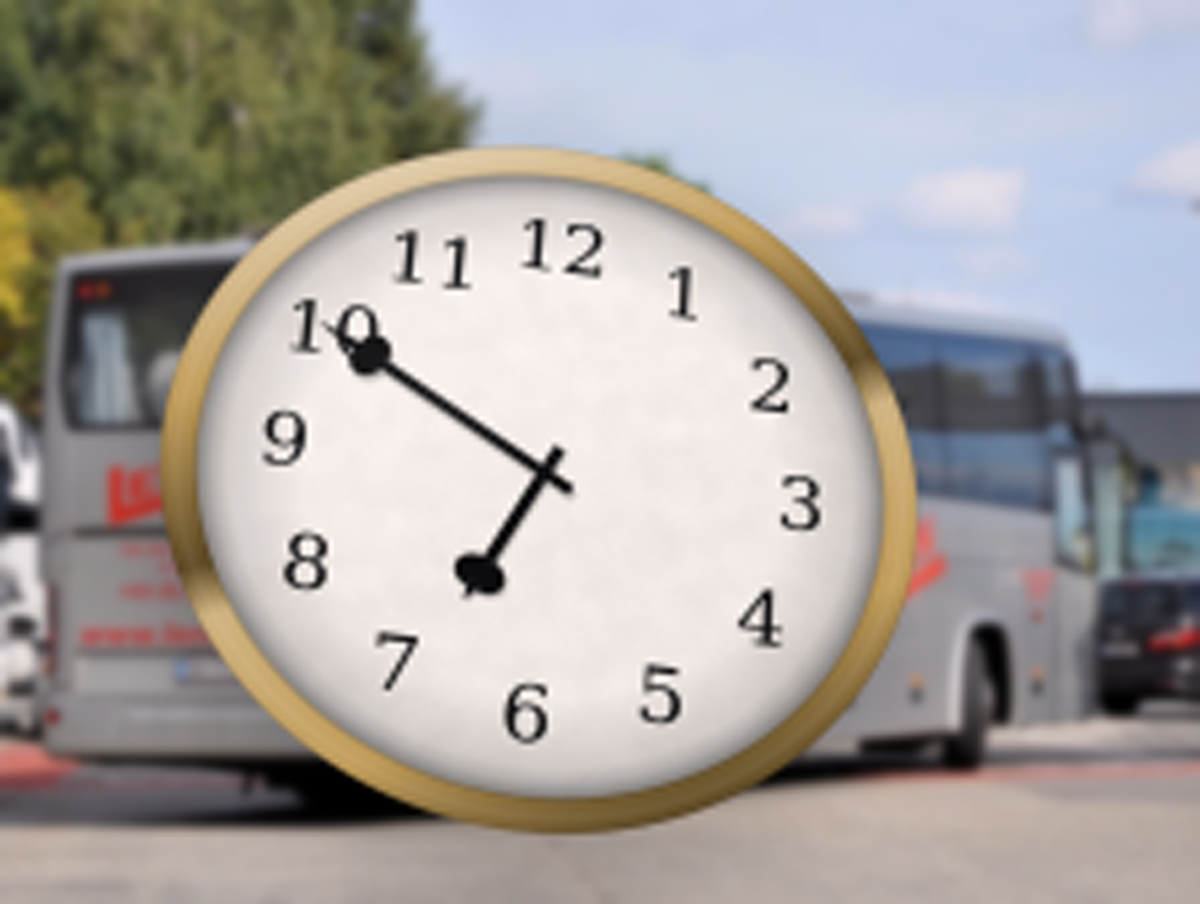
6:50
